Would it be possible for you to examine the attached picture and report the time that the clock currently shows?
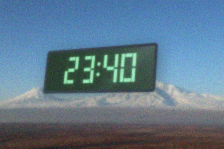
23:40
